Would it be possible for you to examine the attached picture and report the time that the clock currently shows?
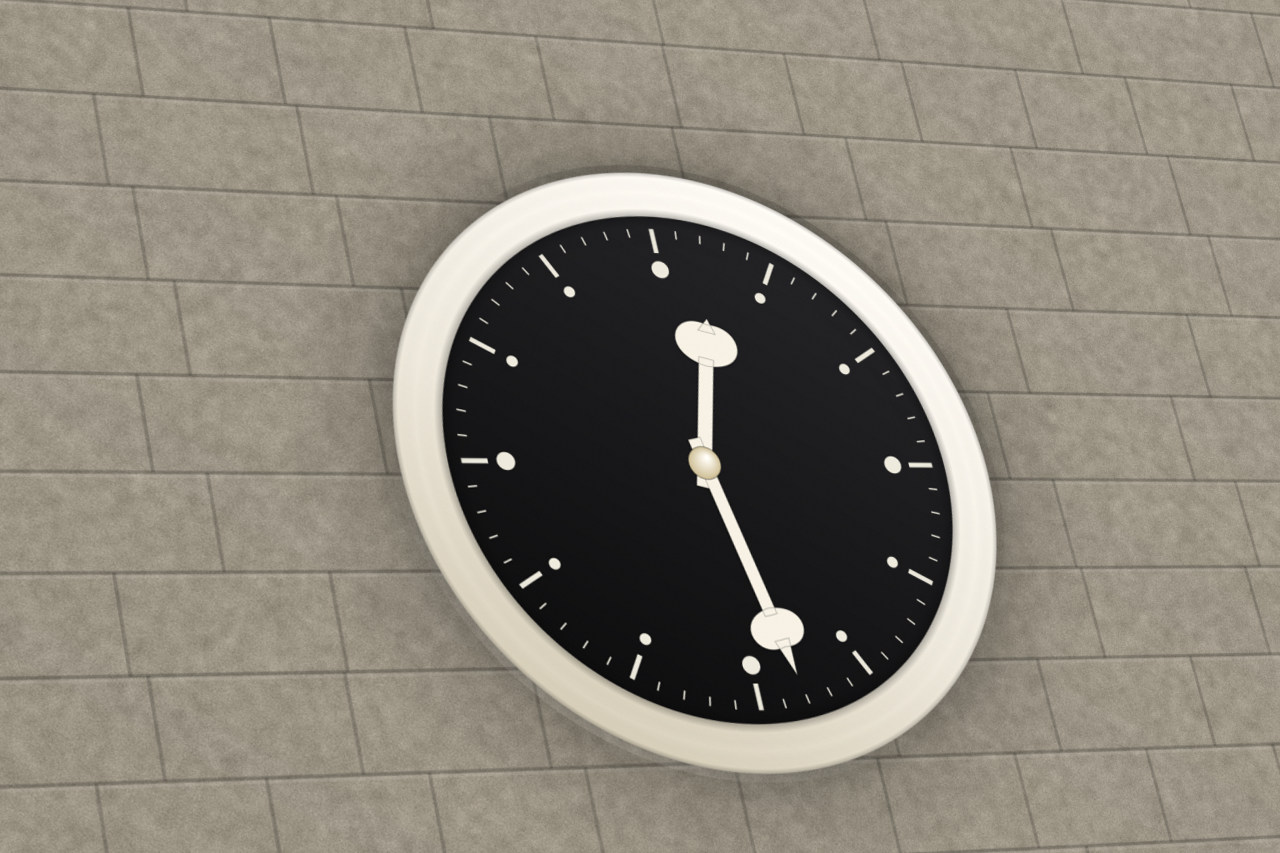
12:28
